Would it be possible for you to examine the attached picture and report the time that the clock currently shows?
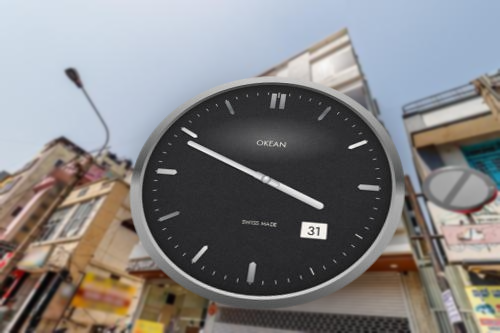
3:49
